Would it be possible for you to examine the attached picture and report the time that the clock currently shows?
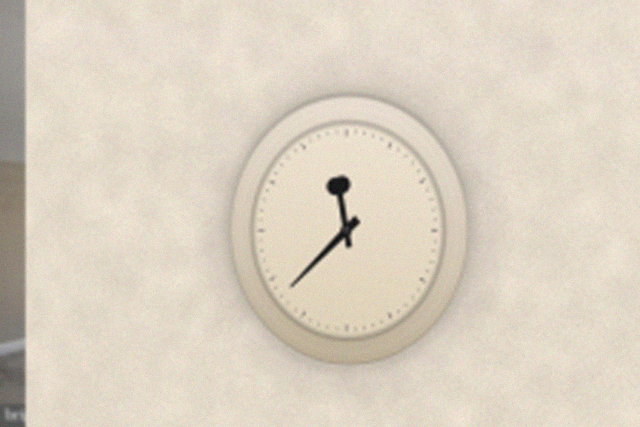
11:38
